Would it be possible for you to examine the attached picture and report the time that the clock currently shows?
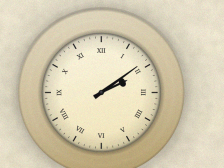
2:09
